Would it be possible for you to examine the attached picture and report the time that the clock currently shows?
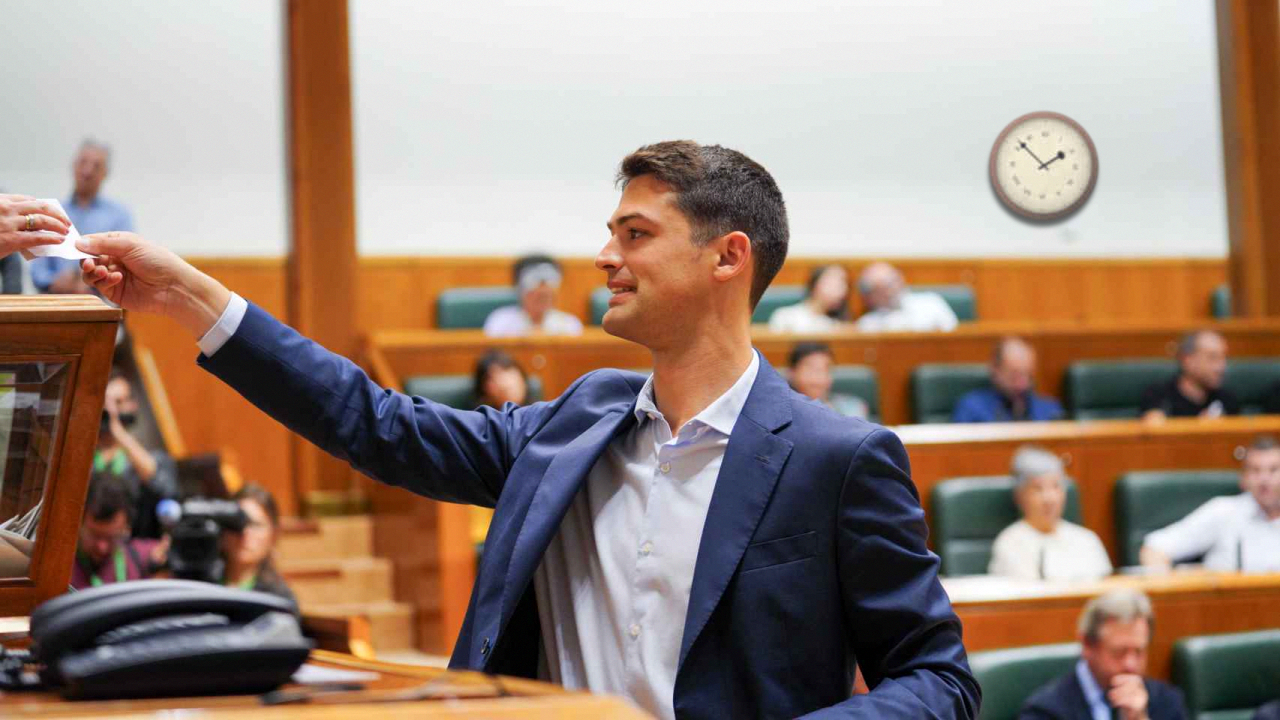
1:52
